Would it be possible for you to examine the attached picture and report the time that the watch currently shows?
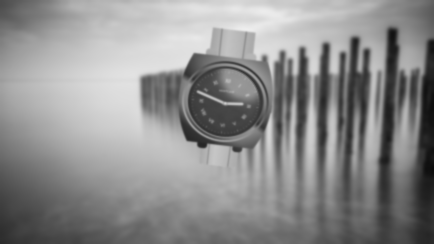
2:48
